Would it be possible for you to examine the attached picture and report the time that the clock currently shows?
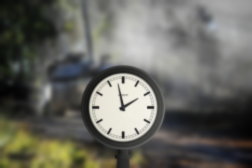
1:58
